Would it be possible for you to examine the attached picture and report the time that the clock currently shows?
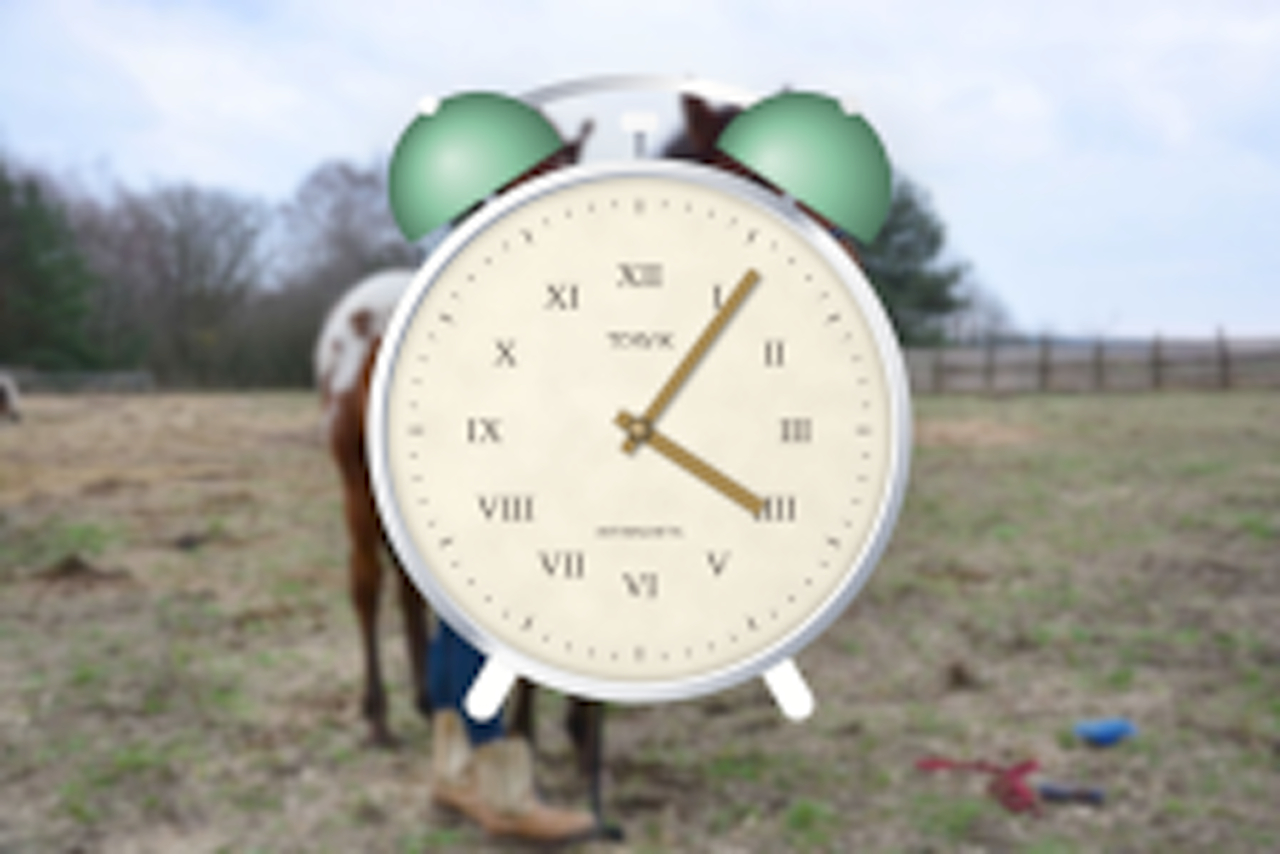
4:06
